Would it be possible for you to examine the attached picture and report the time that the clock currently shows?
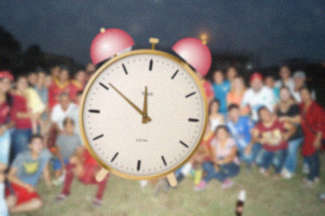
11:51
